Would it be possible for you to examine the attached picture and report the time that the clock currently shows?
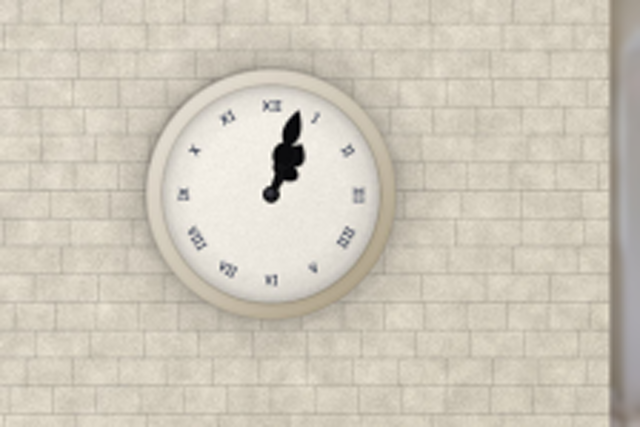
1:03
